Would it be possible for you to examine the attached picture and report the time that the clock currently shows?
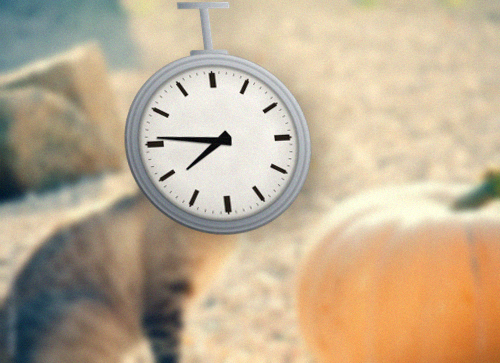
7:46
